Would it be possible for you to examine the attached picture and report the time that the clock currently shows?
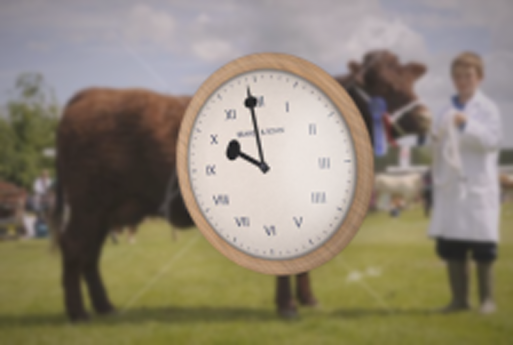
9:59
